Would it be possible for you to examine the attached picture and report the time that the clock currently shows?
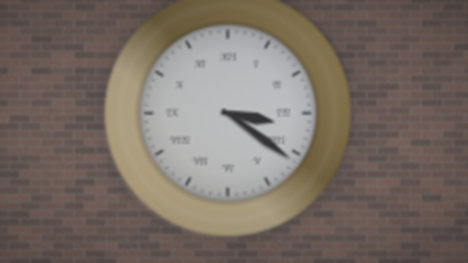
3:21
